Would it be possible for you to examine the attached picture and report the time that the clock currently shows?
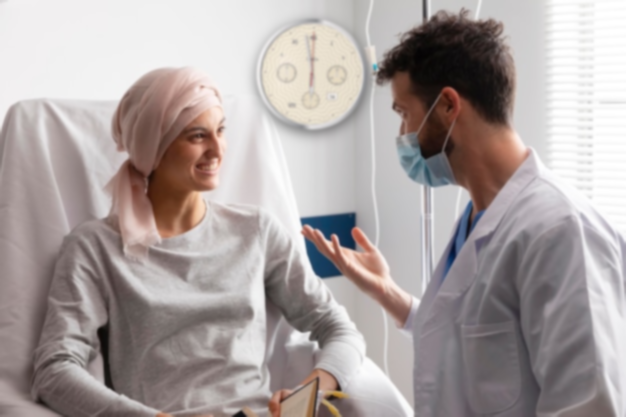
5:58
